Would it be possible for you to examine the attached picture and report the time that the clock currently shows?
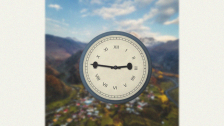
2:46
